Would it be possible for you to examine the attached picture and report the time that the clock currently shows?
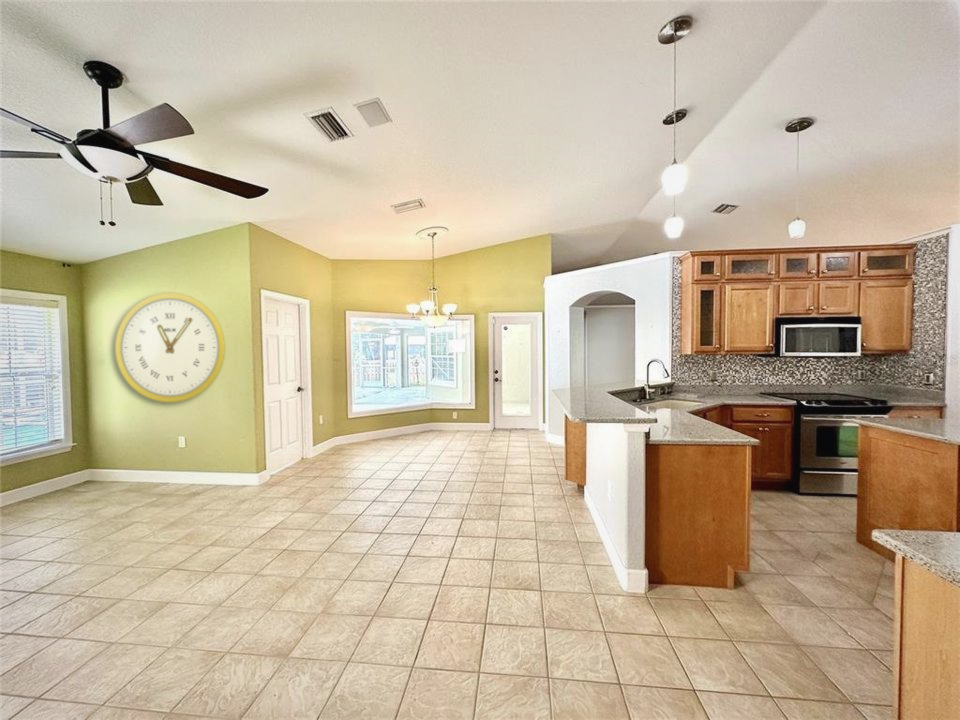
11:06
